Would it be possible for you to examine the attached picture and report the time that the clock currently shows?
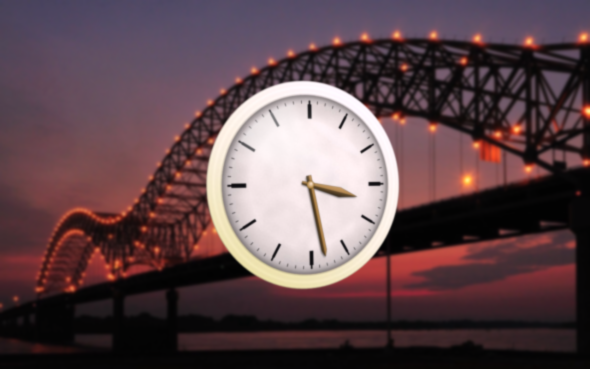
3:28
